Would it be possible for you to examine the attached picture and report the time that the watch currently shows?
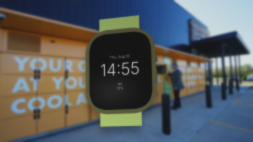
14:55
